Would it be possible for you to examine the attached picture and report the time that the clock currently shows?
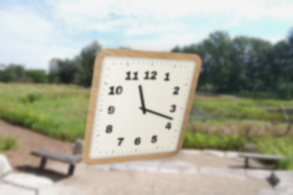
11:18
